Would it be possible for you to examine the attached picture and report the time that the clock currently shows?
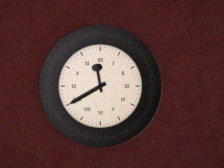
11:40
